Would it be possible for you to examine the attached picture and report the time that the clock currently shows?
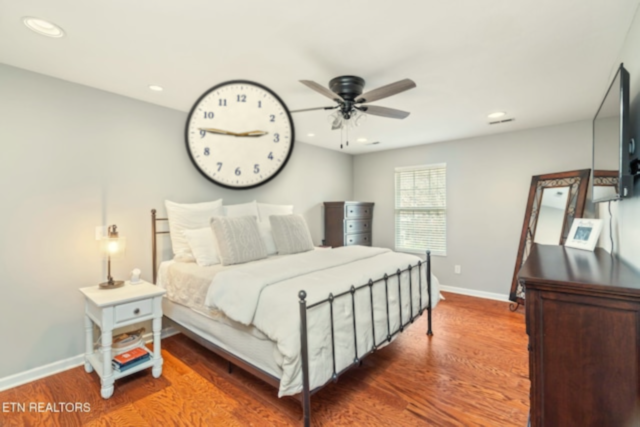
2:46
